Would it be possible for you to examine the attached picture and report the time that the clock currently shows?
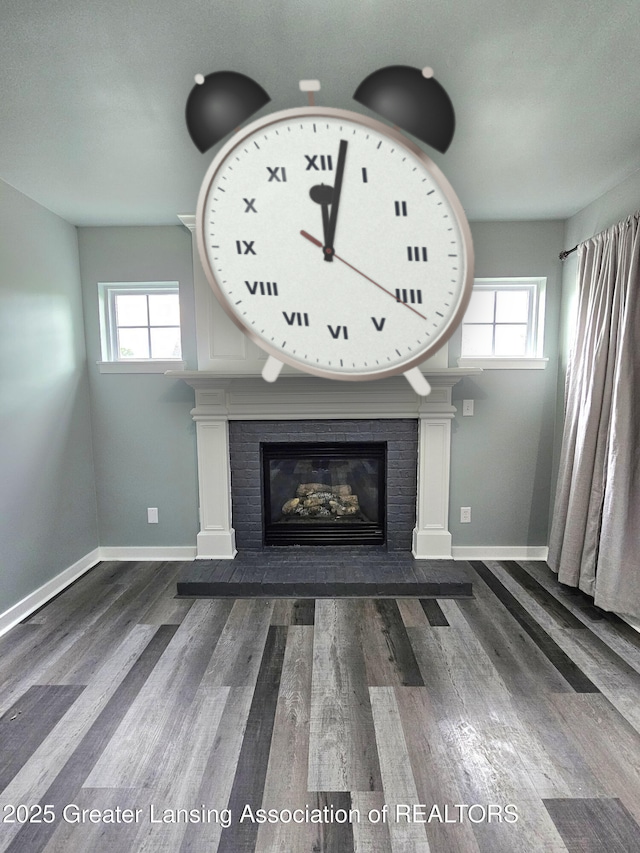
12:02:21
